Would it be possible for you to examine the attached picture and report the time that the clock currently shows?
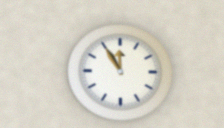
11:55
